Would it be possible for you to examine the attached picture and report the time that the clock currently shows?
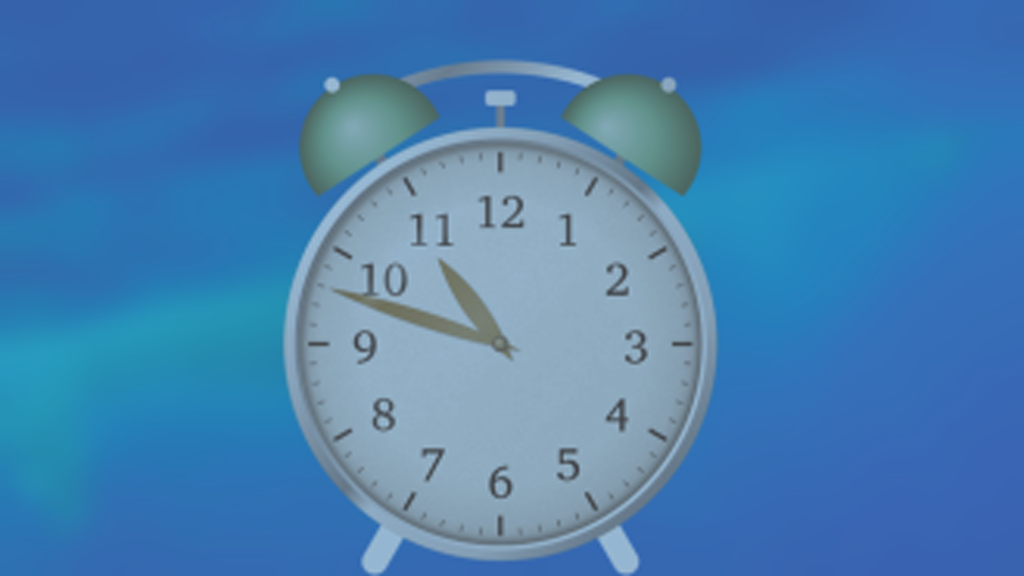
10:48
